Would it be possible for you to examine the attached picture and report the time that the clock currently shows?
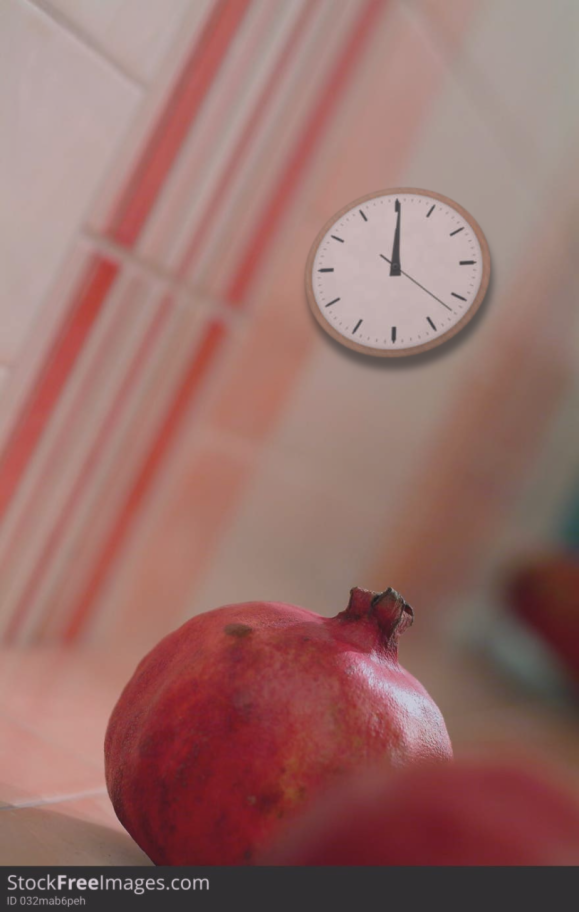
12:00:22
